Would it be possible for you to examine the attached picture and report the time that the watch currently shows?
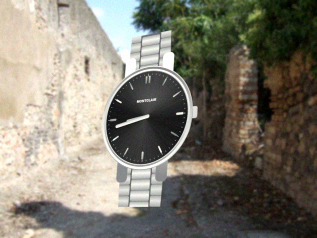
8:43
